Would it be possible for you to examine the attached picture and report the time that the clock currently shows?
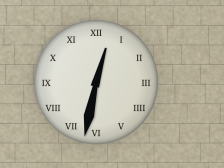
12:32
